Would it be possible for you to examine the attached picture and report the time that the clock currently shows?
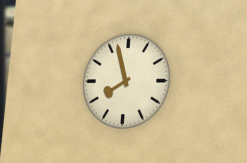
7:57
